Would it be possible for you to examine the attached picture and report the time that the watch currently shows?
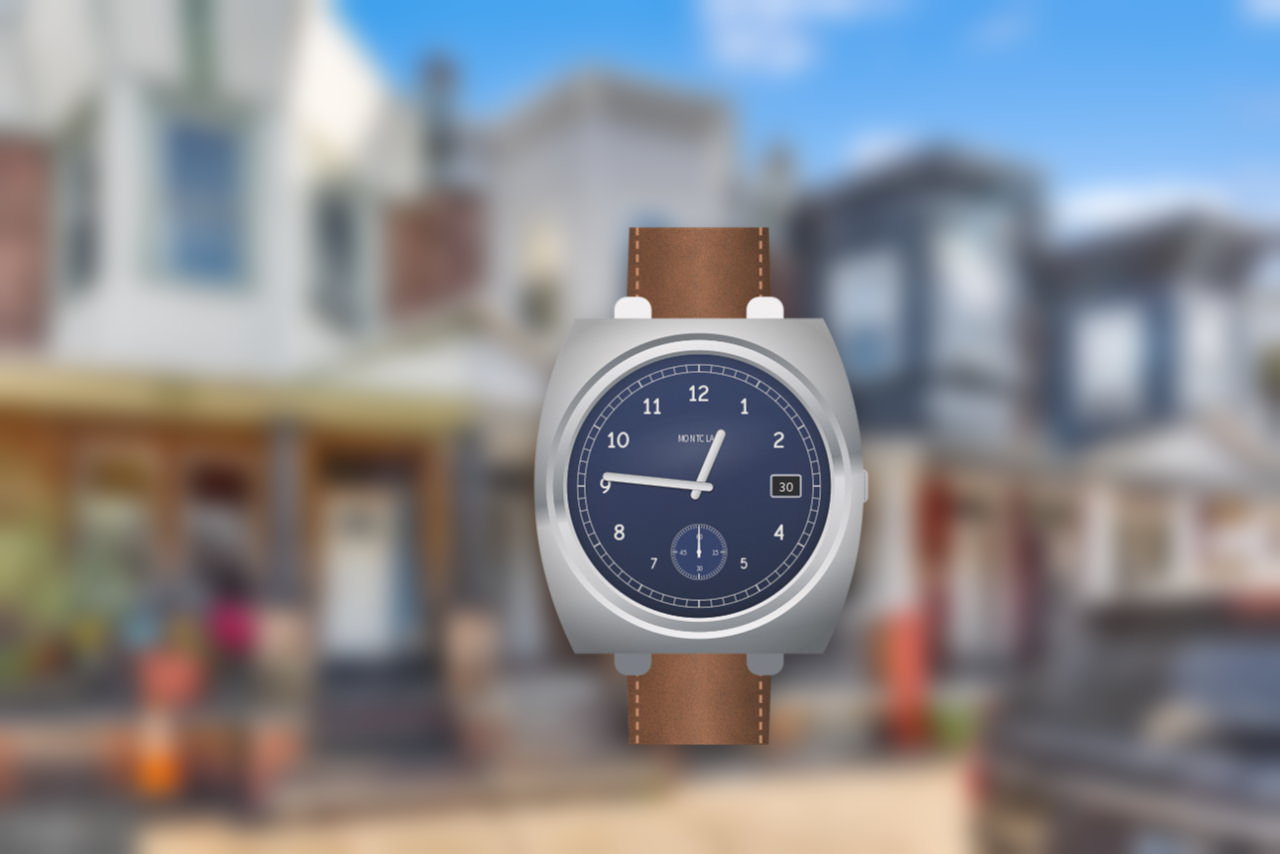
12:46
